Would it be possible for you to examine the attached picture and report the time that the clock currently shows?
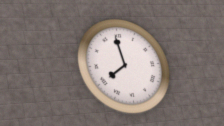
7:59
